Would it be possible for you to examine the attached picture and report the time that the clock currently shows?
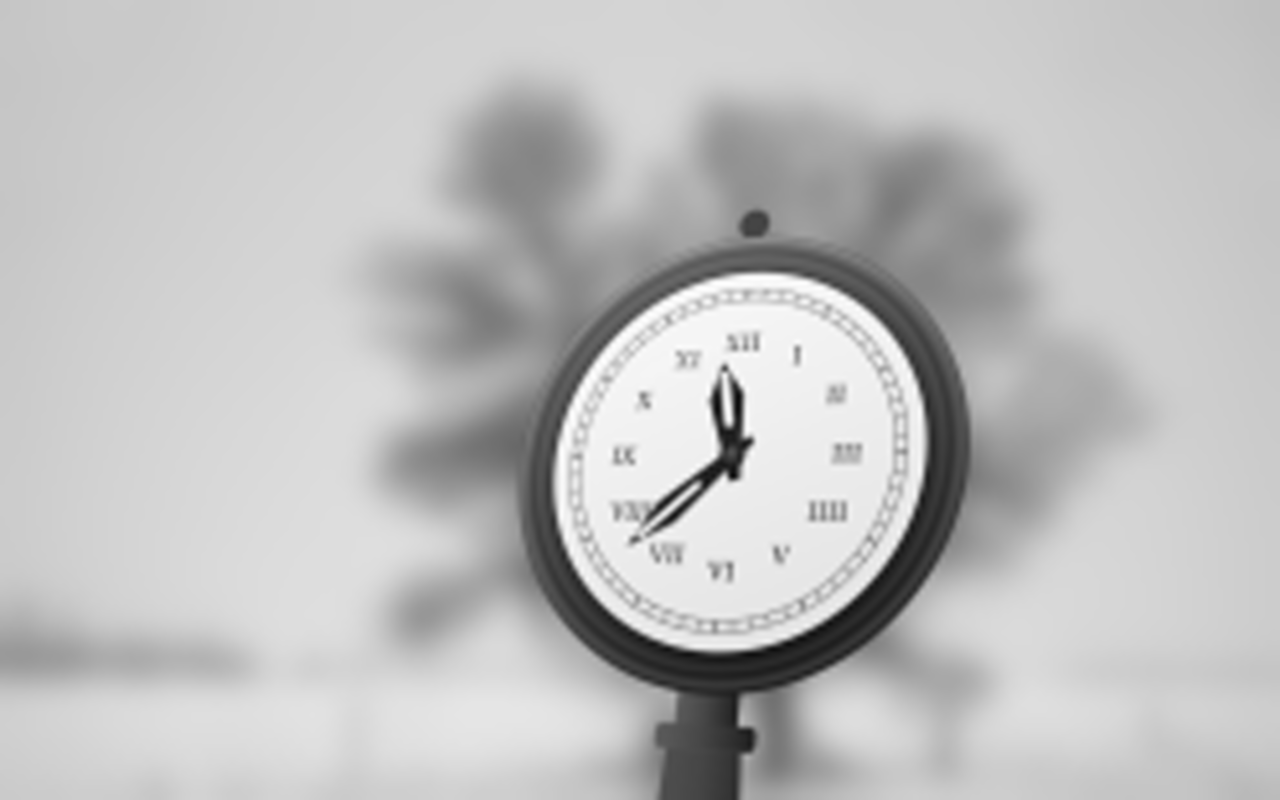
11:38
